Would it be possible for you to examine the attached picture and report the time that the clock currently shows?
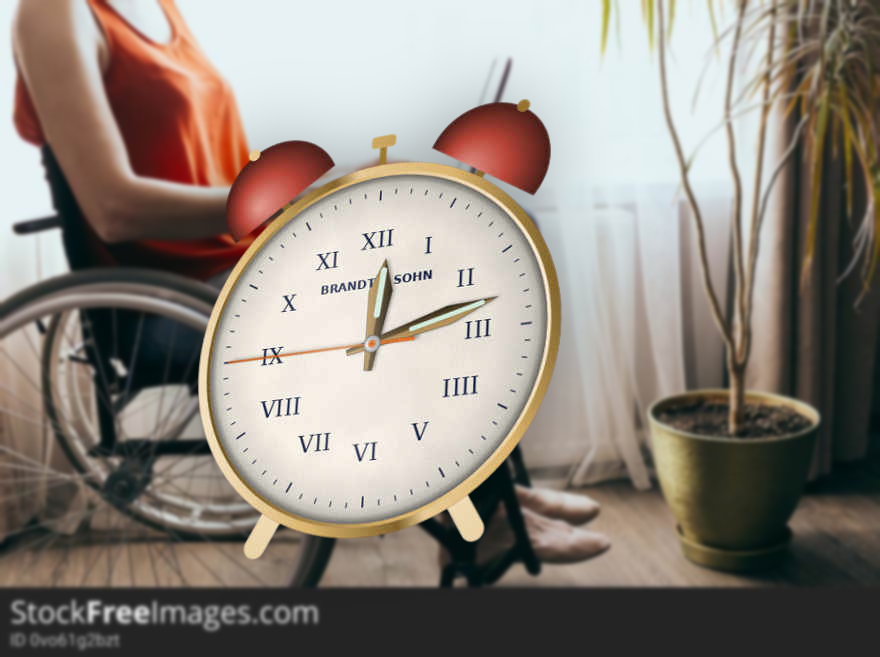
12:12:45
